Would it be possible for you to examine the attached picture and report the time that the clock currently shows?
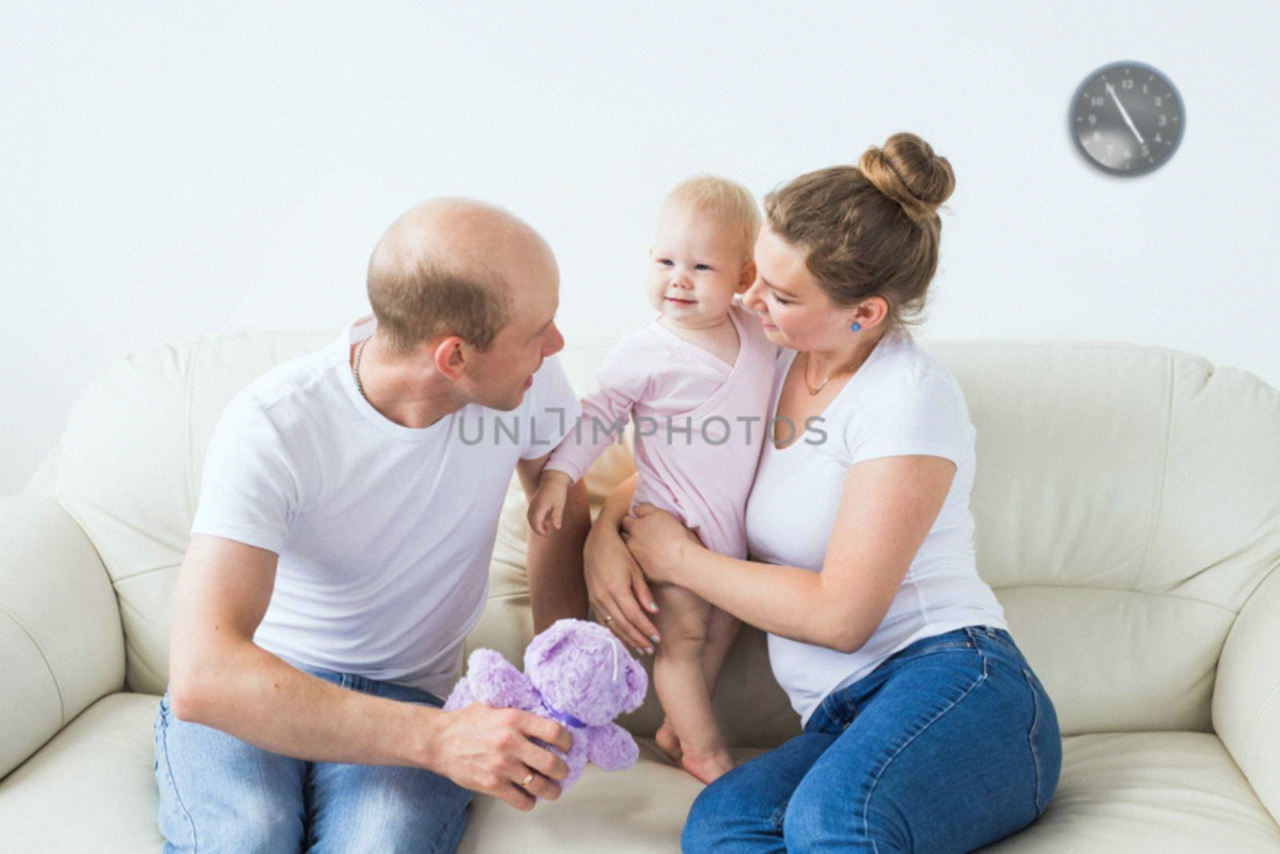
4:55
